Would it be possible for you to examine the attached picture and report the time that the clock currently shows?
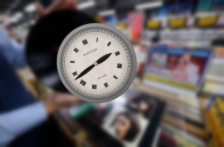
2:43
